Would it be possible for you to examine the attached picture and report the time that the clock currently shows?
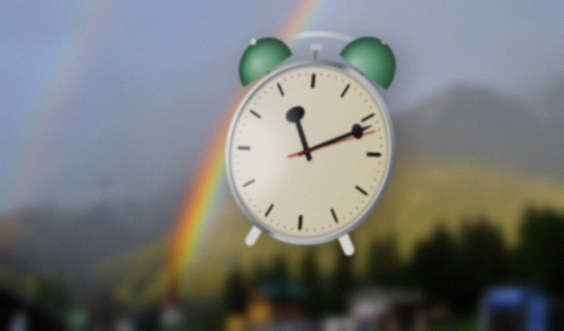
11:11:12
